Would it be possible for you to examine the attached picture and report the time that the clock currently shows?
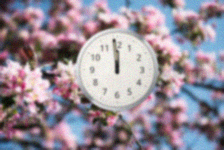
11:59
